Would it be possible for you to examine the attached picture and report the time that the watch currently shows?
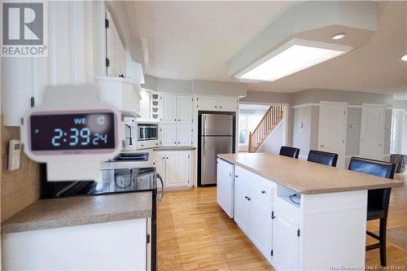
2:39:24
